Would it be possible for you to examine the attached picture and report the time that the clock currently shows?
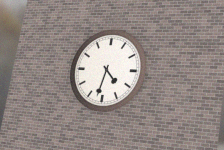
4:32
